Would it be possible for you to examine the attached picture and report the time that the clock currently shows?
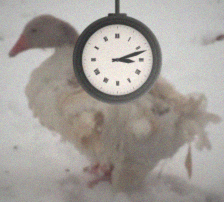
3:12
